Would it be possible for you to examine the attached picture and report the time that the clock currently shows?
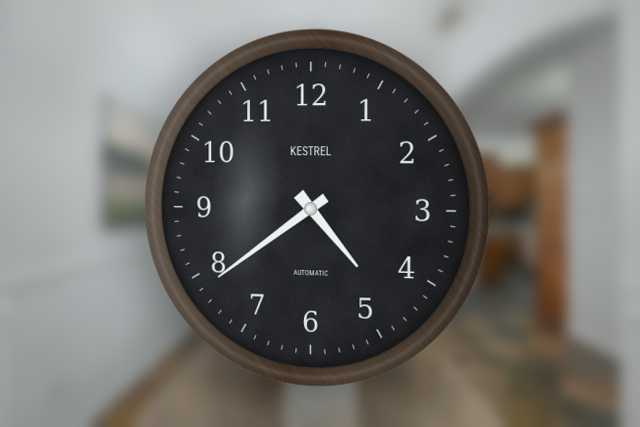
4:39
